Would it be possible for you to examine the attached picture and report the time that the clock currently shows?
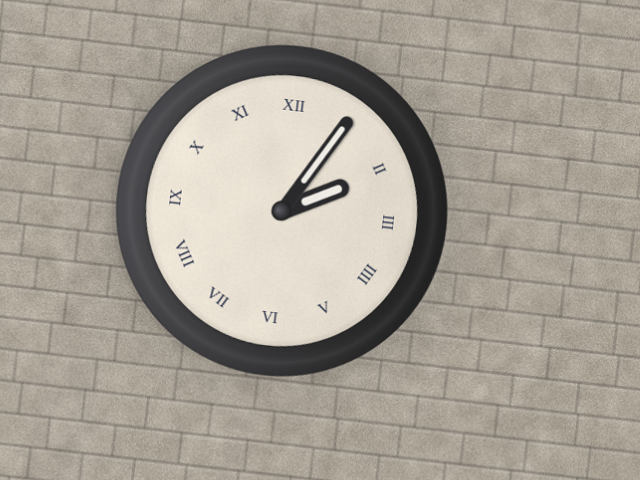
2:05
